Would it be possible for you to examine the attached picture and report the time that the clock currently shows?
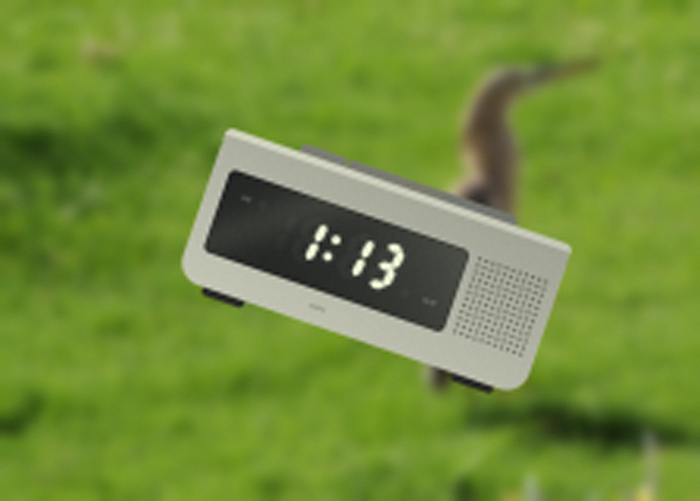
1:13
